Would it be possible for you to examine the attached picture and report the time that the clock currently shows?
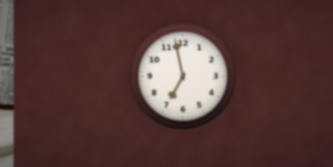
6:58
